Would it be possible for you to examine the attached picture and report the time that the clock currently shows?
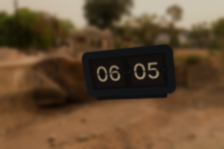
6:05
